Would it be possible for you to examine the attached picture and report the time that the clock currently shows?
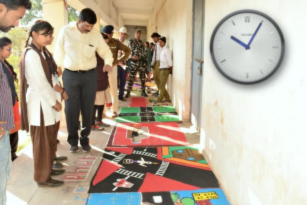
10:05
